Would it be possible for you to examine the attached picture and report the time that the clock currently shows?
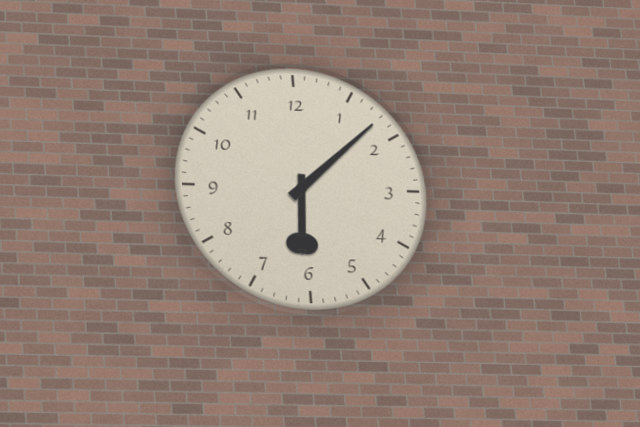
6:08
